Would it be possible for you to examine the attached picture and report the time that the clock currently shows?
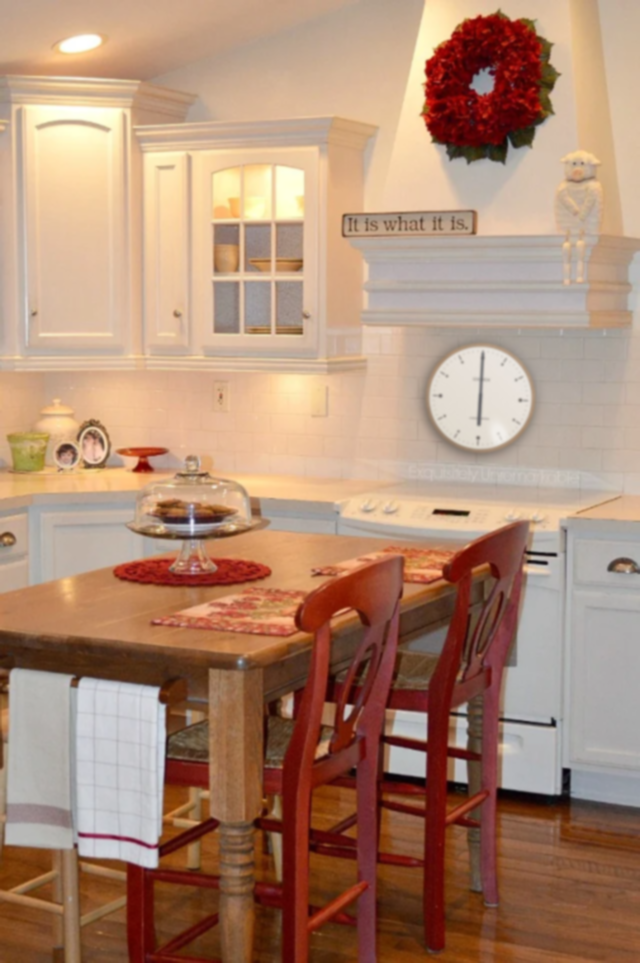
6:00
